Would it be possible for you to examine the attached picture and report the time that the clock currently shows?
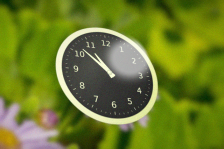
10:52
